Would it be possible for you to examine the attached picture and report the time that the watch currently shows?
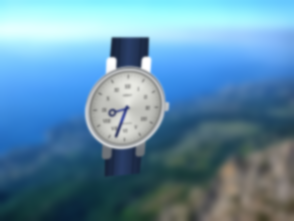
8:33
